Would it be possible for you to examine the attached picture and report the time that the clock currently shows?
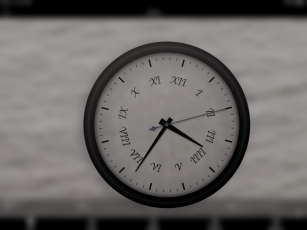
3:33:10
